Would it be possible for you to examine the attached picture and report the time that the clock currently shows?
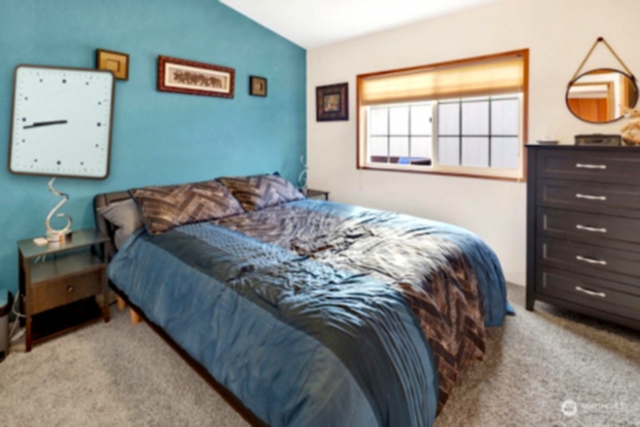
8:43
